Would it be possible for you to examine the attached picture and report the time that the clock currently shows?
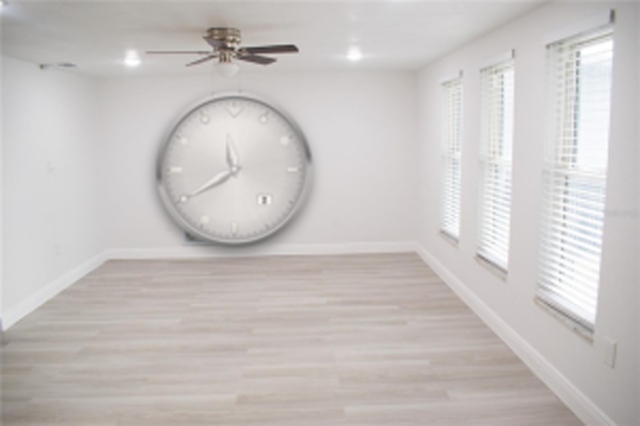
11:40
